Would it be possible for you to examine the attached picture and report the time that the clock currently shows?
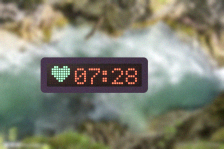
7:28
